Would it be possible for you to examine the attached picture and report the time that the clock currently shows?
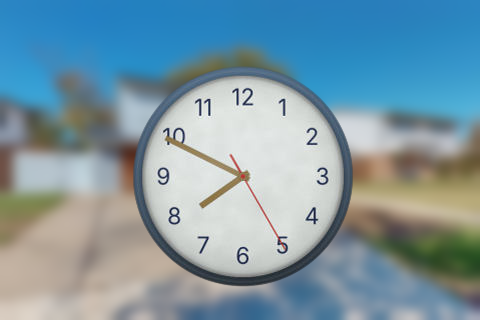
7:49:25
